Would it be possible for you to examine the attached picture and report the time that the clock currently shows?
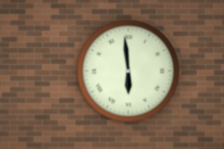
5:59
